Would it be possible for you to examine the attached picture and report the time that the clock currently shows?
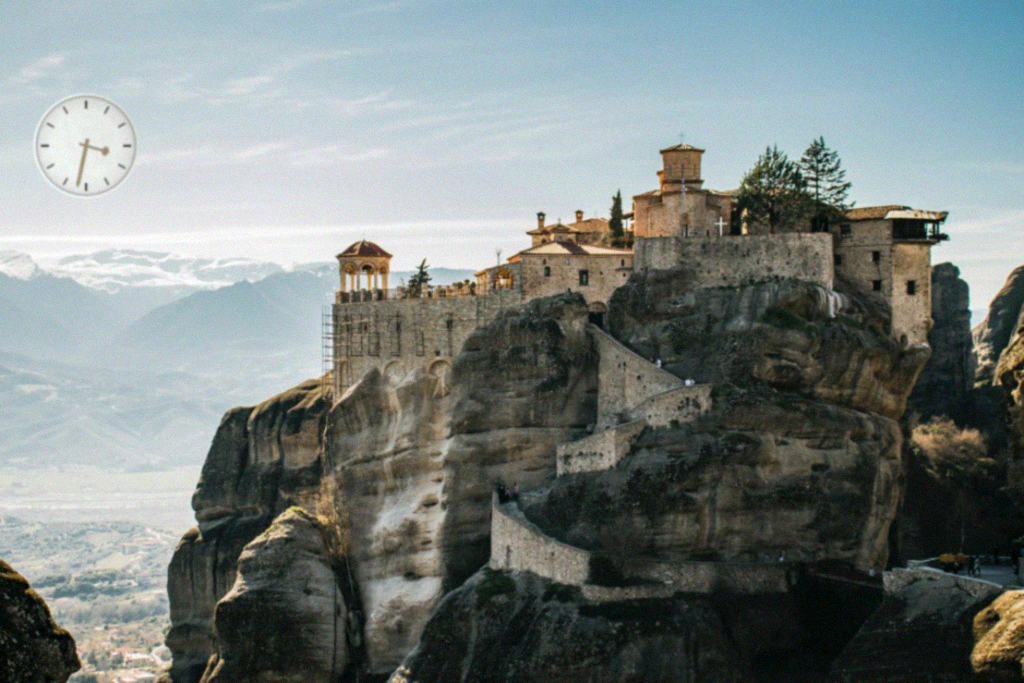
3:32
